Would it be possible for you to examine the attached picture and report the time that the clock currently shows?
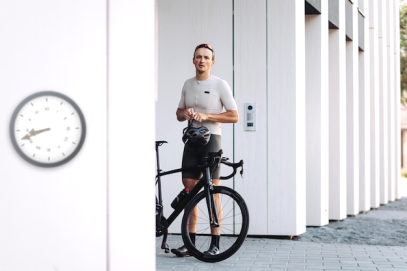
8:42
